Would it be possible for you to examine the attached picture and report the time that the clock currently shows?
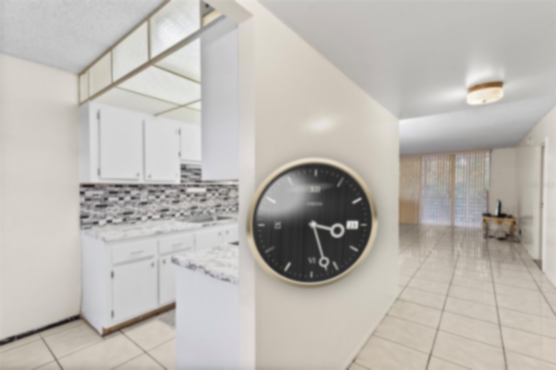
3:27
